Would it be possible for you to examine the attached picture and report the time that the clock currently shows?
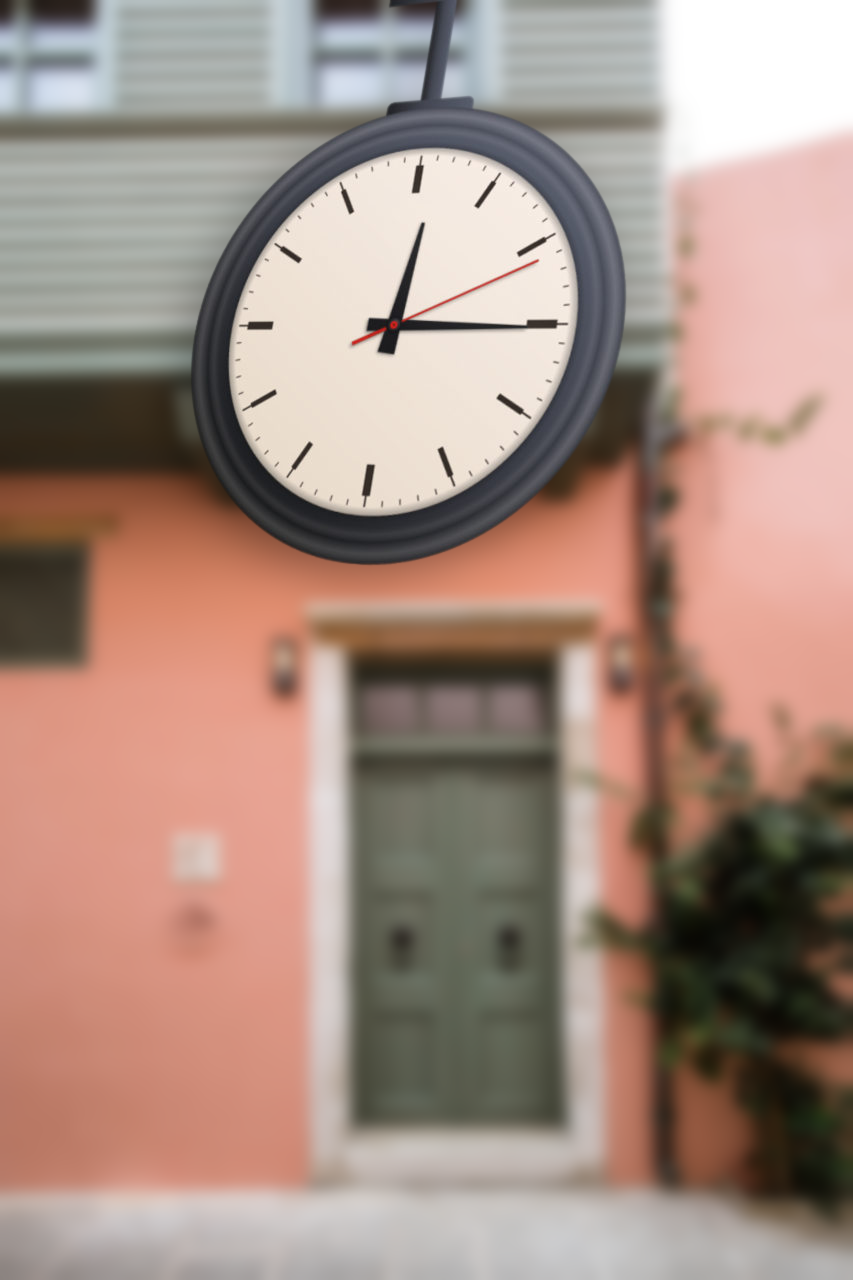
12:15:11
